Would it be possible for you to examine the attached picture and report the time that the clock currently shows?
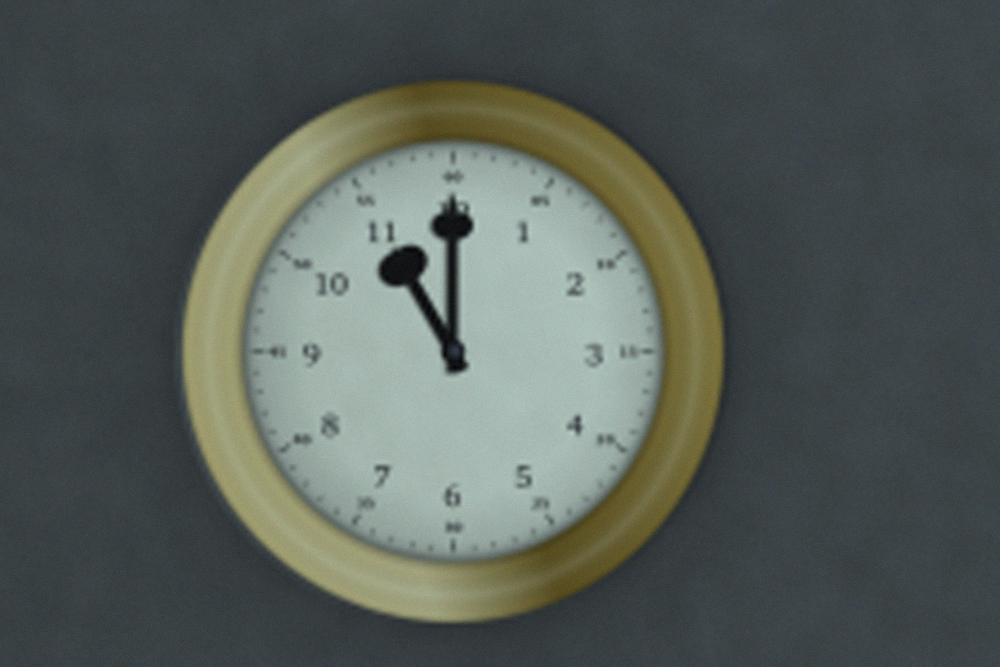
11:00
